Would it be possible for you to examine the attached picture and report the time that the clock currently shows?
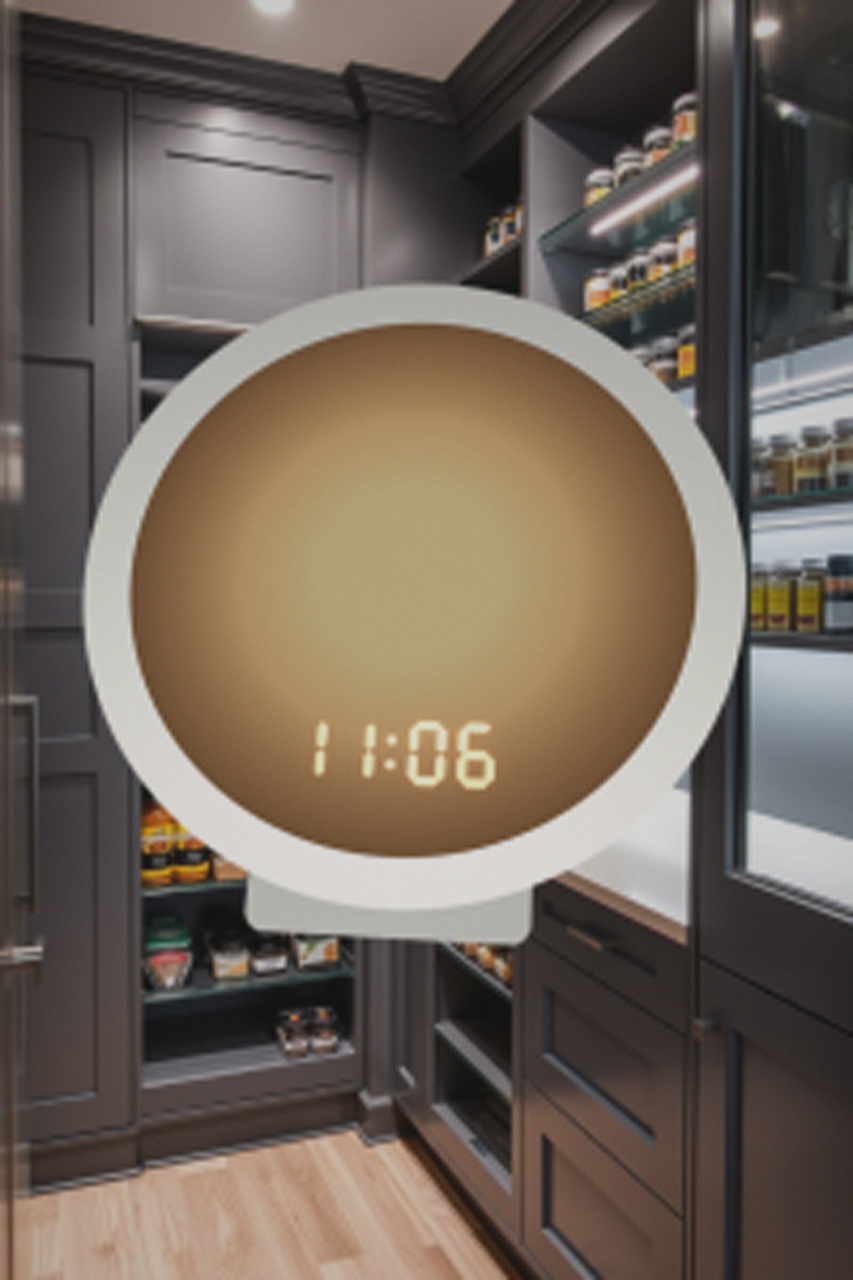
11:06
